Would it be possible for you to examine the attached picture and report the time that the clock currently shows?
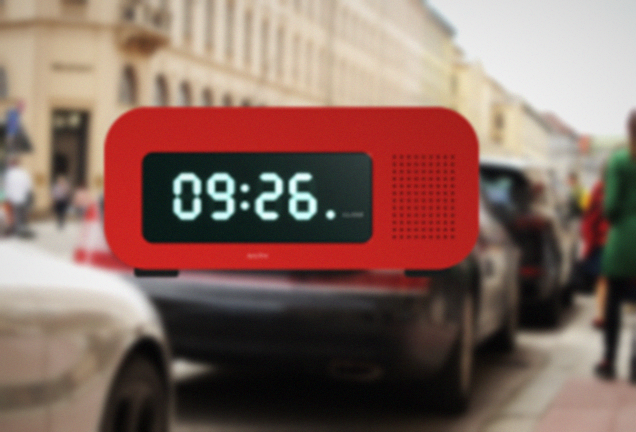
9:26
